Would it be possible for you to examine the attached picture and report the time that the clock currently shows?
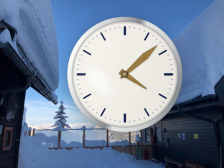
4:08
